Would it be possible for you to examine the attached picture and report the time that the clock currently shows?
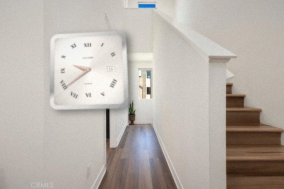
9:39
